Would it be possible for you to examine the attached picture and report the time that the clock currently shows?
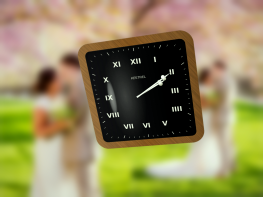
2:10
